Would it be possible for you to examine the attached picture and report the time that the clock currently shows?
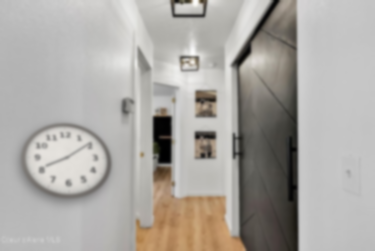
8:09
